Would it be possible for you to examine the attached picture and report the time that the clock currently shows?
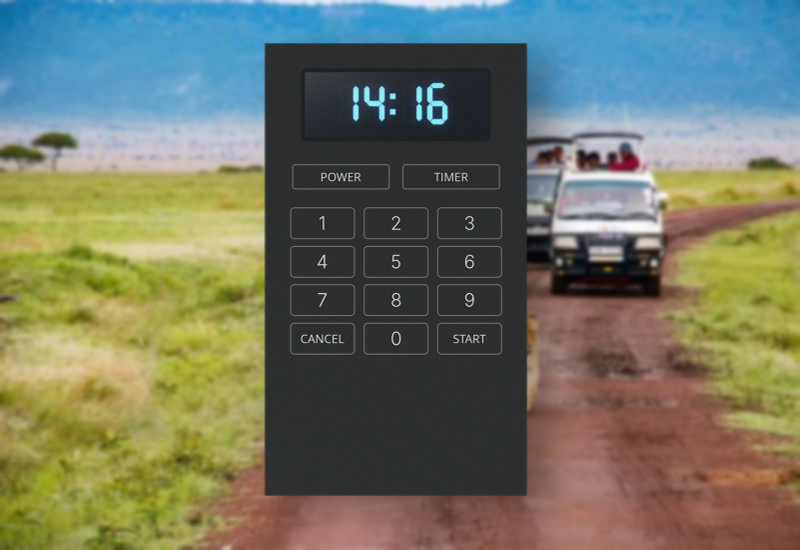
14:16
